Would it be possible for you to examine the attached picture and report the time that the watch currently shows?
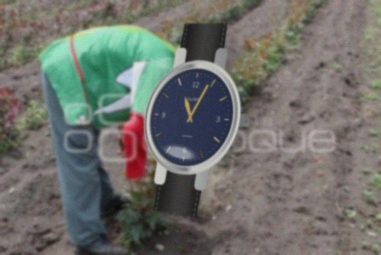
11:04
